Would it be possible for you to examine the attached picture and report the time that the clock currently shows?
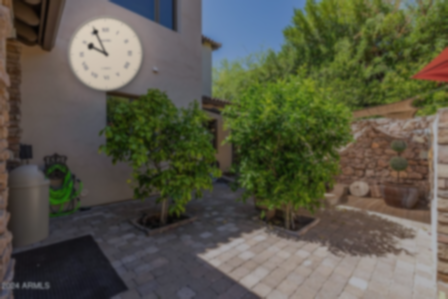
9:56
